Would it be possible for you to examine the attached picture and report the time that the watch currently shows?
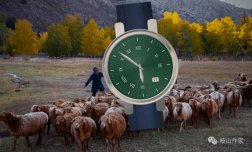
5:52
